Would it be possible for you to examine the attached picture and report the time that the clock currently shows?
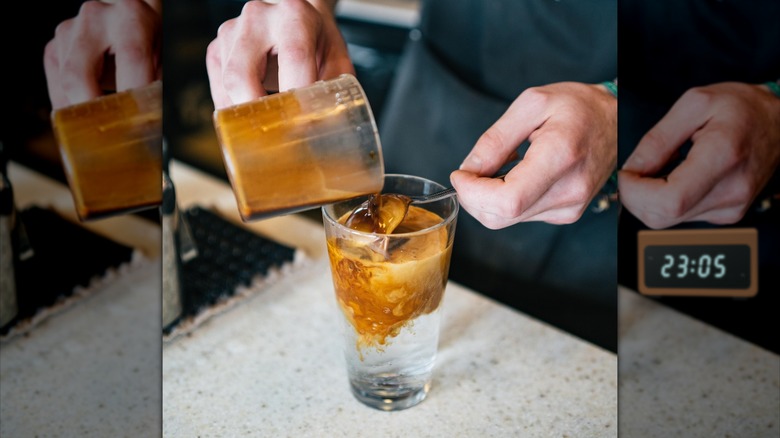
23:05
